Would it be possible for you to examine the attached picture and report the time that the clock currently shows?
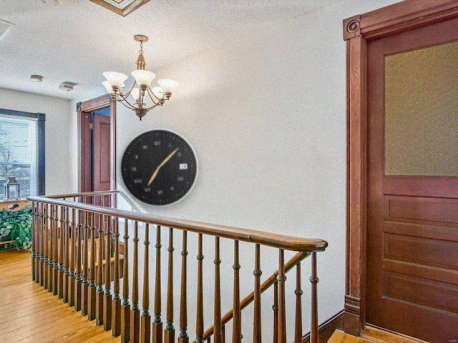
7:08
